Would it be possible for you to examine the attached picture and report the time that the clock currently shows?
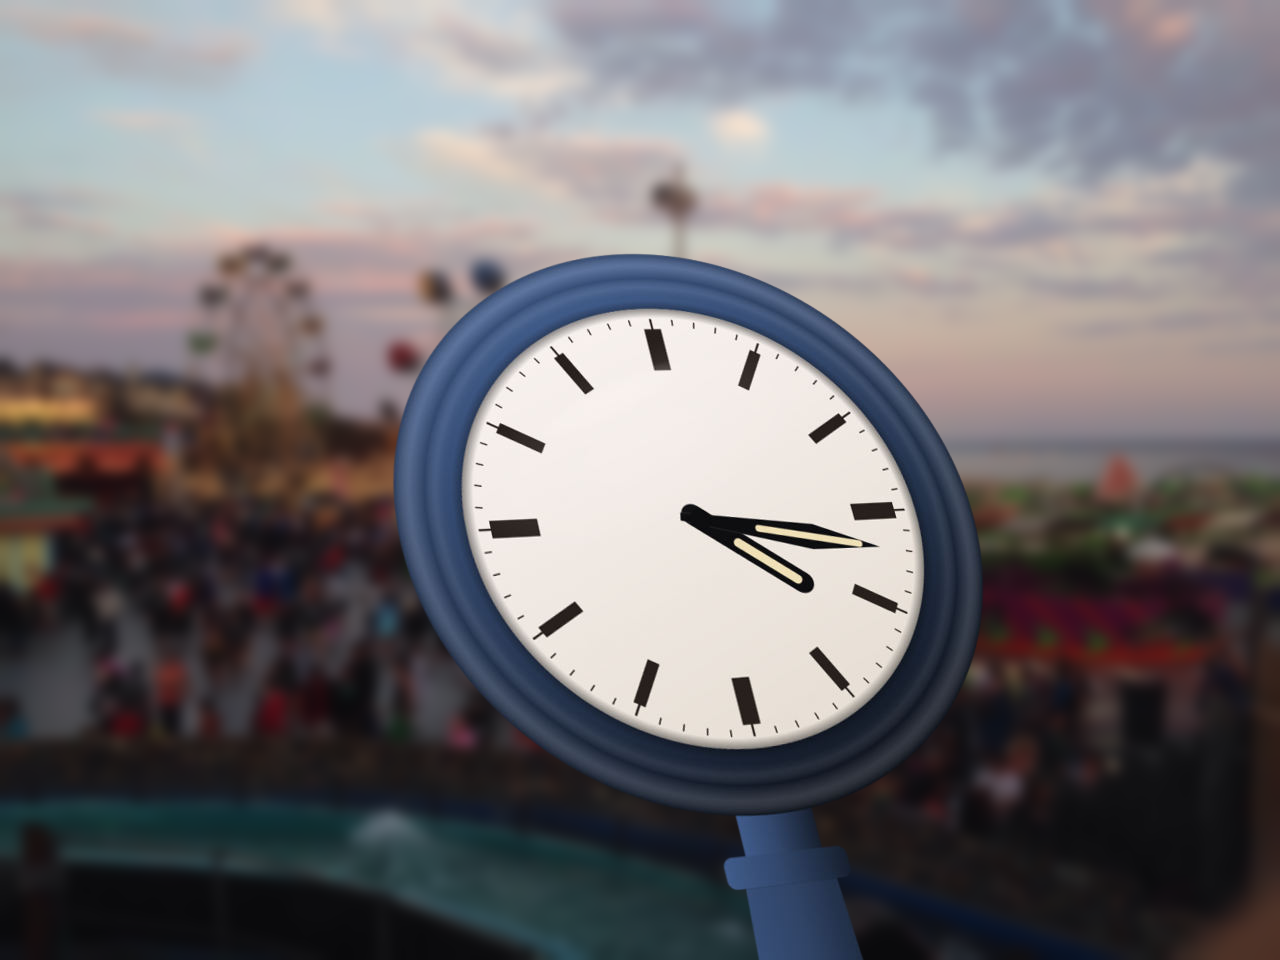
4:17
